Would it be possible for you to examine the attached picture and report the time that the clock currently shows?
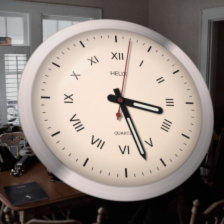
3:27:02
